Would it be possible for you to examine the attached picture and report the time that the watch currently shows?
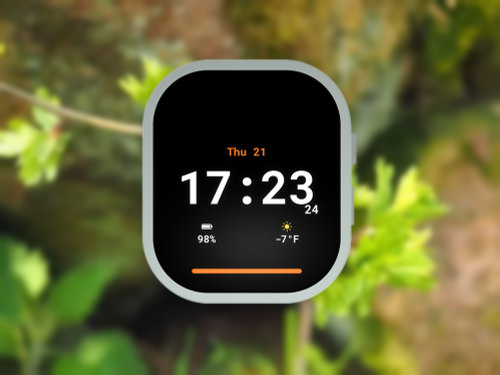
17:23:24
